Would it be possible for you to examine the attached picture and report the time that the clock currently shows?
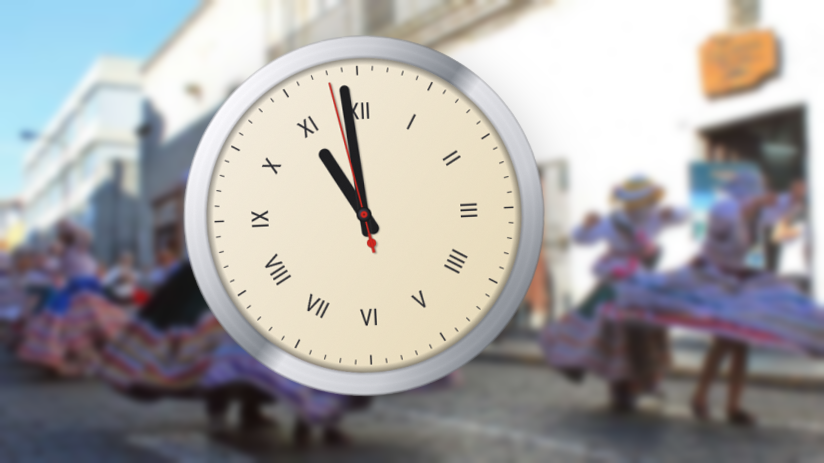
10:58:58
